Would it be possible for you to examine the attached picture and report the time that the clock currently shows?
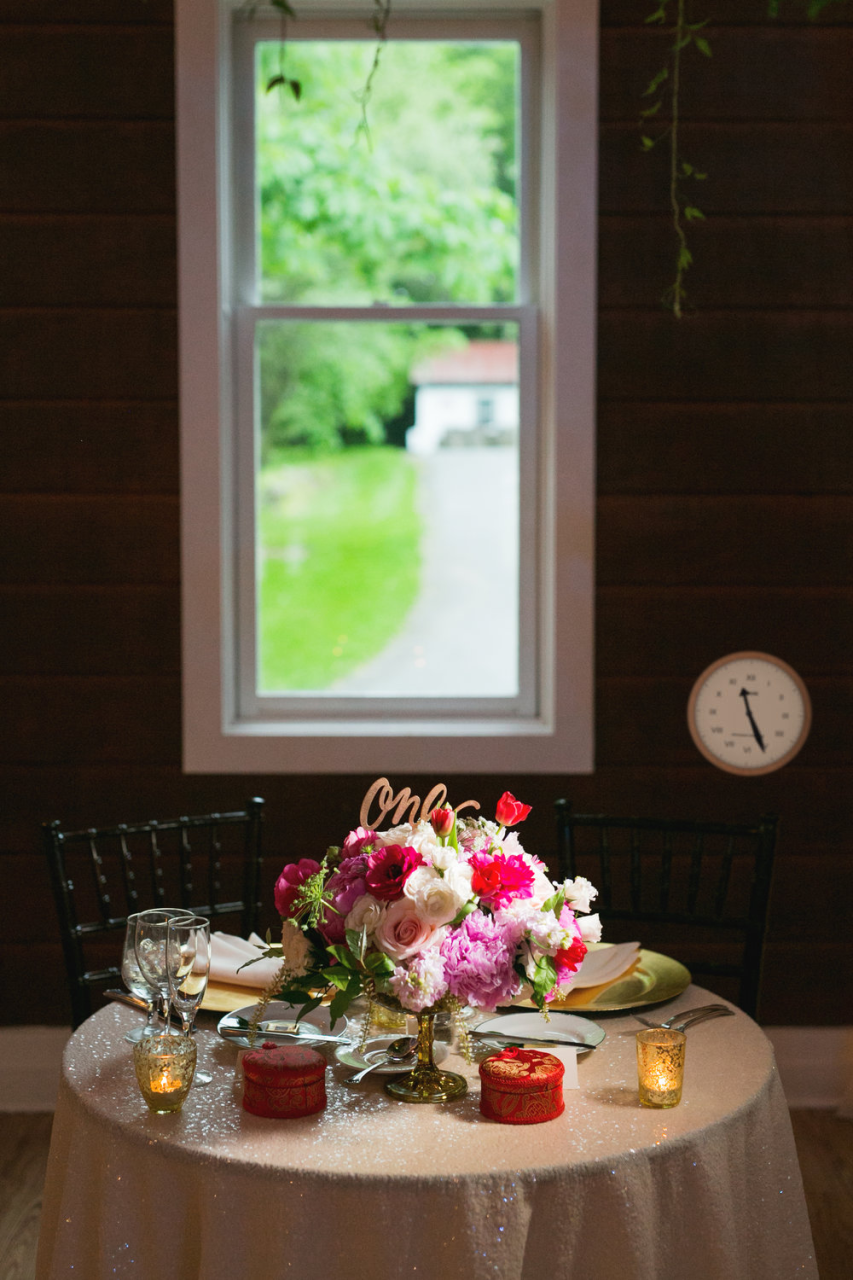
11:26
